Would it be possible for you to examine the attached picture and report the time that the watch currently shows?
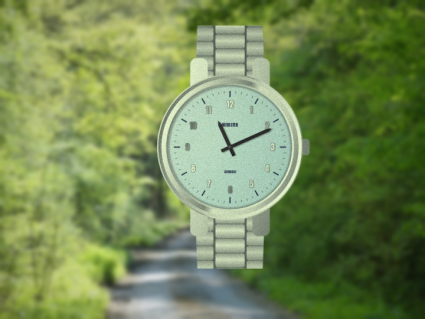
11:11
